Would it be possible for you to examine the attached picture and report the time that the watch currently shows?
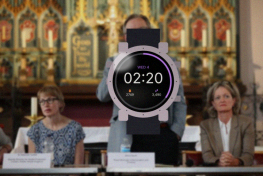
2:20
